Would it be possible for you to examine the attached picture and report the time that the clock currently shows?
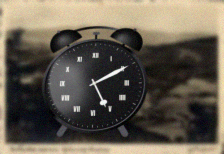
5:10
